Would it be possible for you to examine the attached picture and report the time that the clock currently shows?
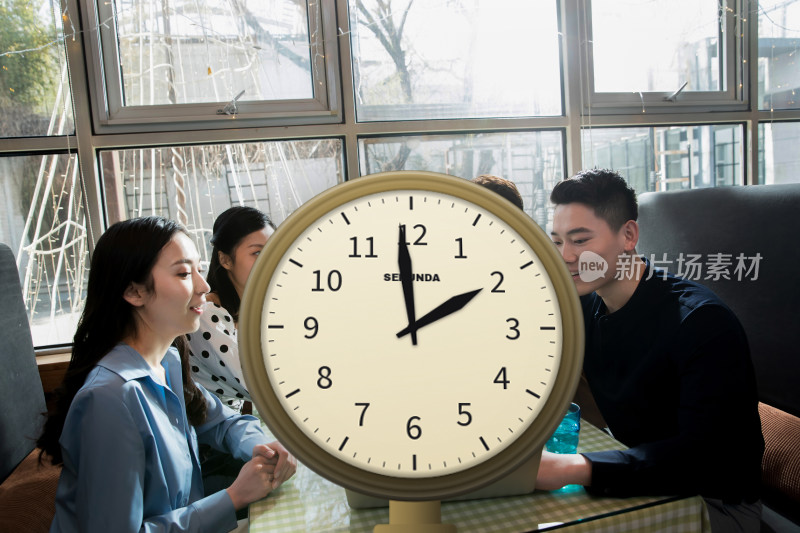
1:59
